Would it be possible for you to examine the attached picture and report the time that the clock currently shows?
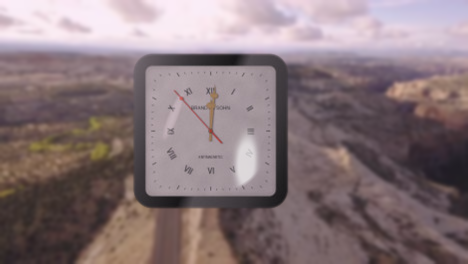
12:00:53
